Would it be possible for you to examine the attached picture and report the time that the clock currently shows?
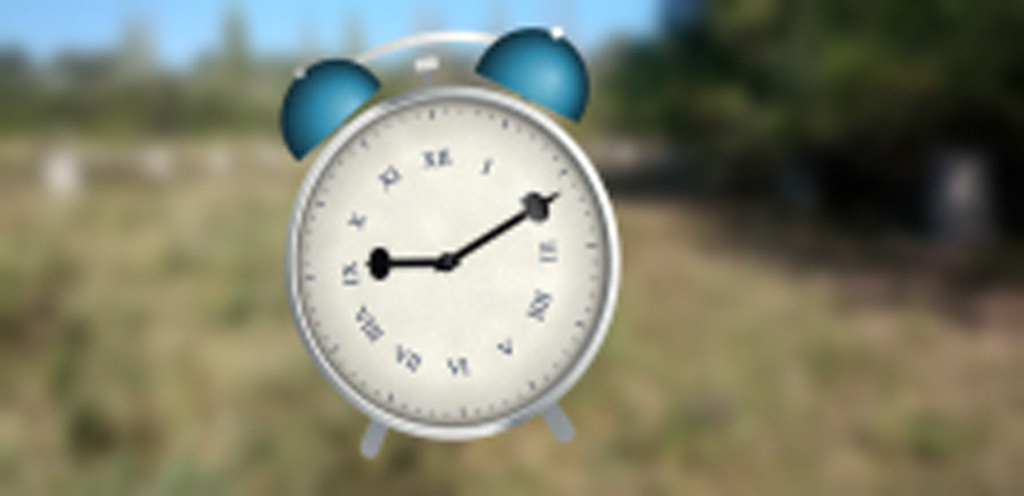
9:11
